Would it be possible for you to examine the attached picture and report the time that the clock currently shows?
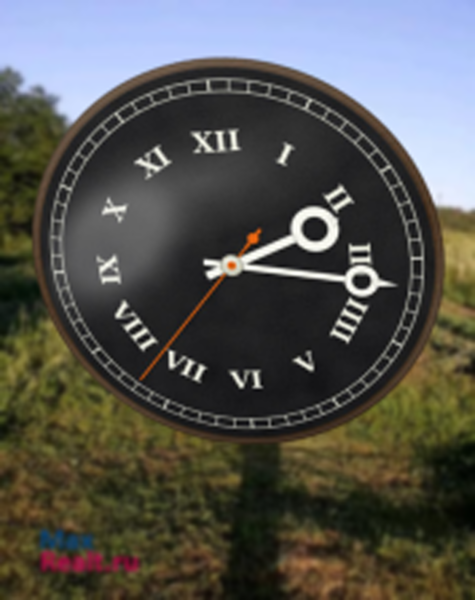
2:16:37
